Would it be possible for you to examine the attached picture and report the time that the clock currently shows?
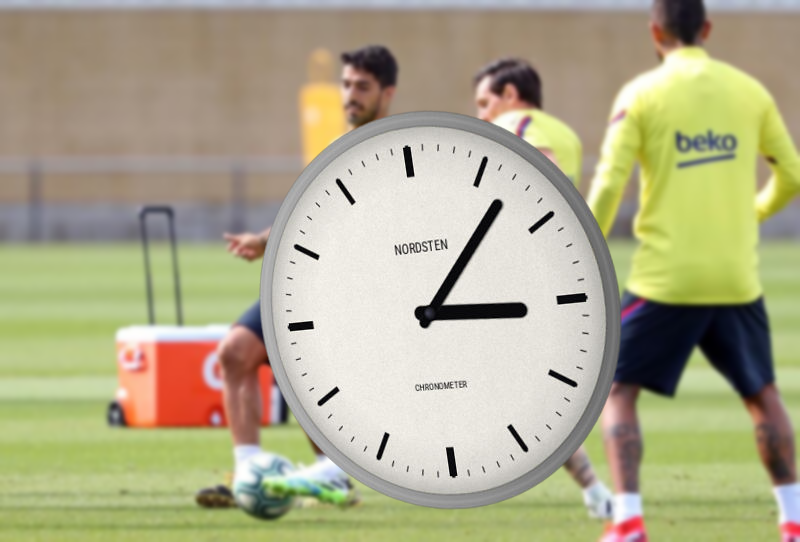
3:07
